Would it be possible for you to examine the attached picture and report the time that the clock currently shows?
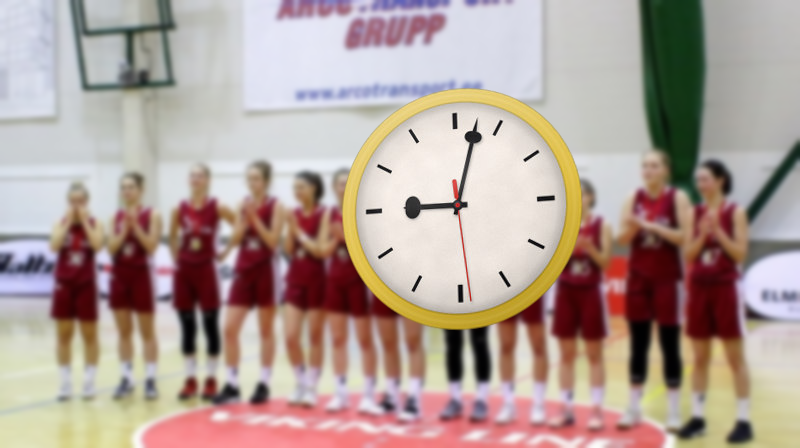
9:02:29
